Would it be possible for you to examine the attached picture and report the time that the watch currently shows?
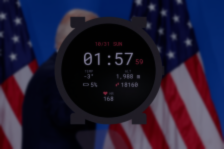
1:57
